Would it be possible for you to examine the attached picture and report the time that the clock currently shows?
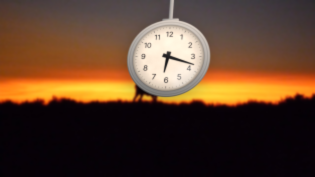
6:18
